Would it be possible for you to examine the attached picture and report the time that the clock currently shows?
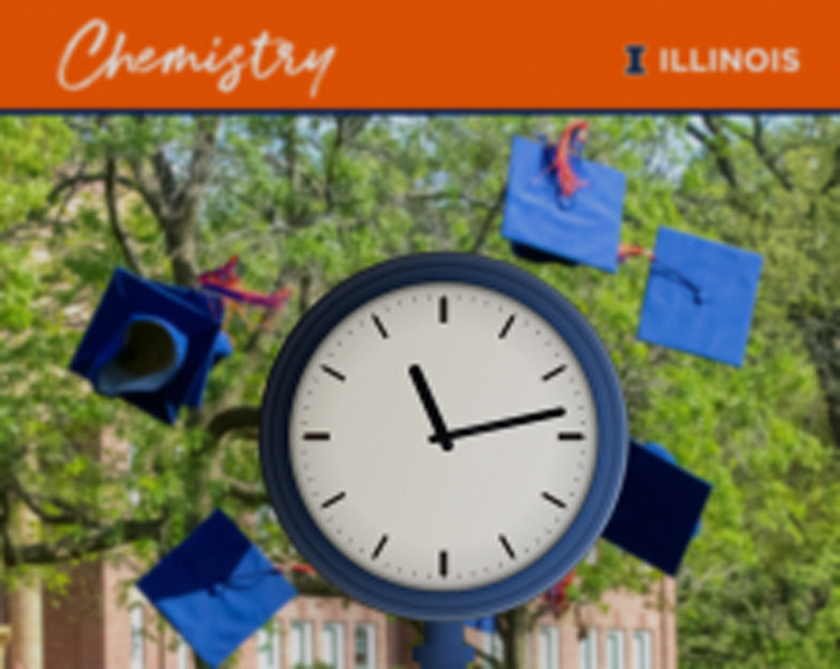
11:13
